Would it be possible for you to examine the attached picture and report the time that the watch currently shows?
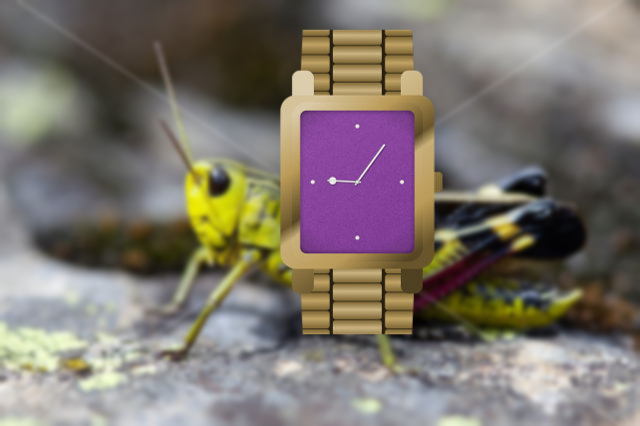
9:06
